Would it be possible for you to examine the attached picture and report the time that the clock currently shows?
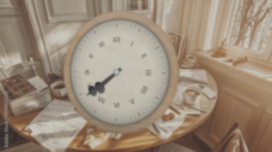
7:39
